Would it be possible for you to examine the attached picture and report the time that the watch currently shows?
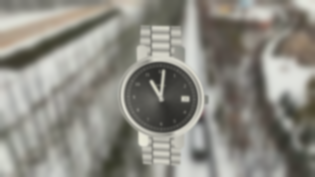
11:01
